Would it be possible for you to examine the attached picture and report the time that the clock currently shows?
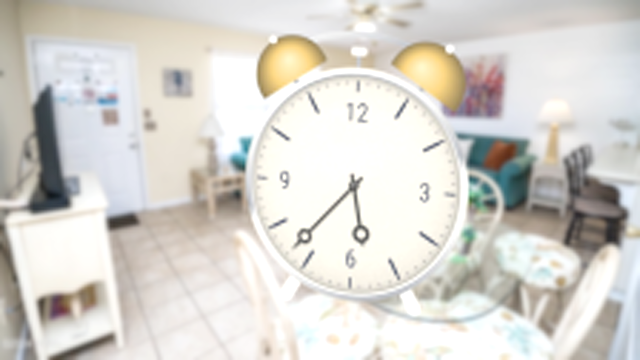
5:37
